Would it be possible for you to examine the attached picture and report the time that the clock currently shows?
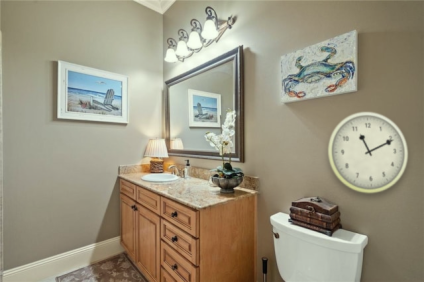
11:11
